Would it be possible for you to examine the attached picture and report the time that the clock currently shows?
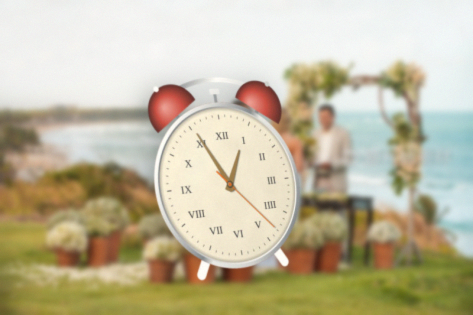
12:55:23
